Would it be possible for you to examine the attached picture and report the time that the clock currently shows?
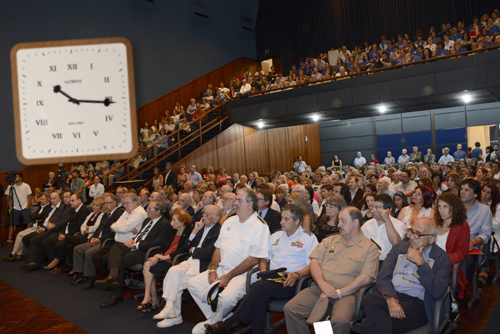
10:16
